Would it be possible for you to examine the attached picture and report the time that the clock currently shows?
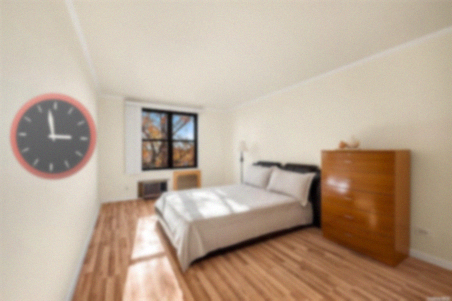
2:58
